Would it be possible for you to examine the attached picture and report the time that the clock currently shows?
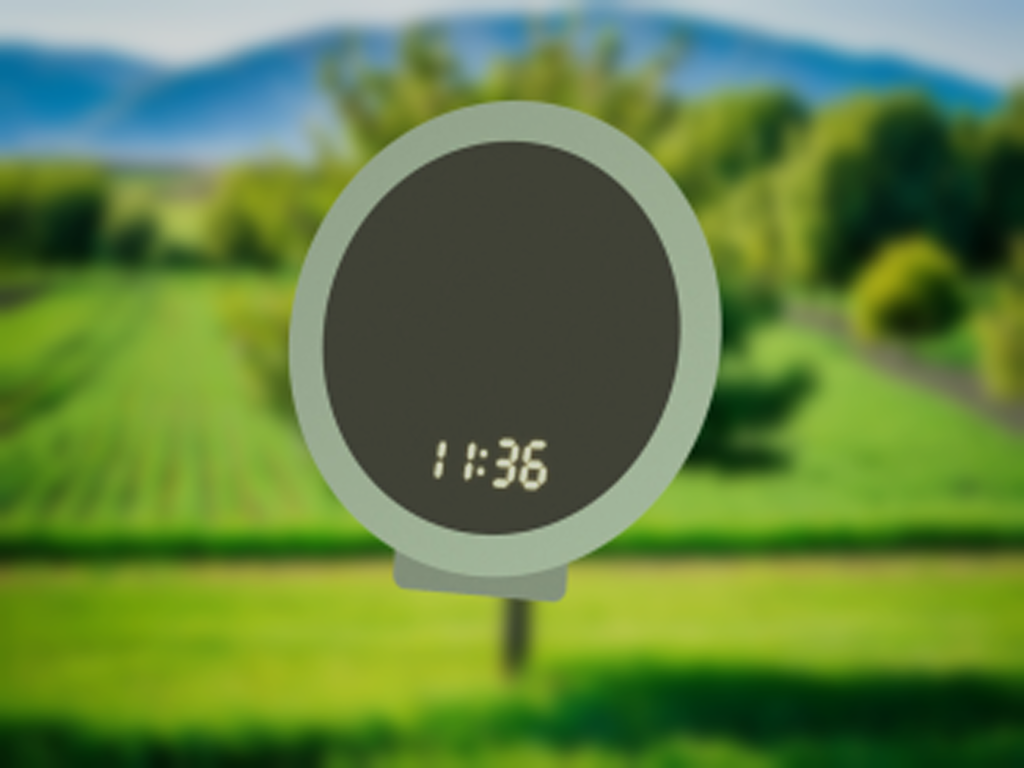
11:36
